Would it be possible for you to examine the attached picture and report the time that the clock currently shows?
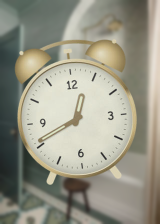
12:41
